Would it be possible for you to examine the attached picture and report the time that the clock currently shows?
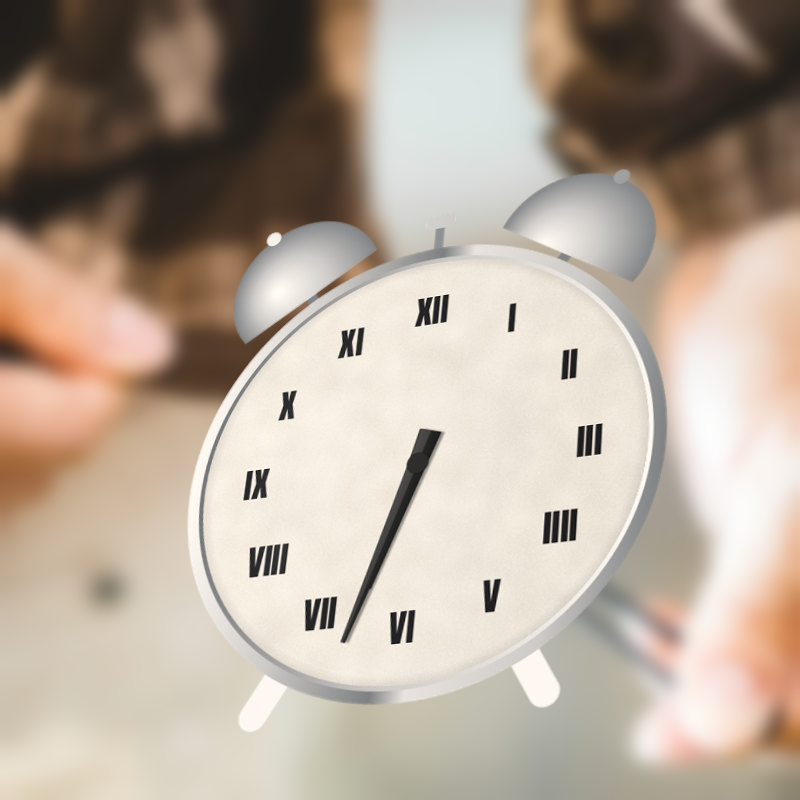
6:33
